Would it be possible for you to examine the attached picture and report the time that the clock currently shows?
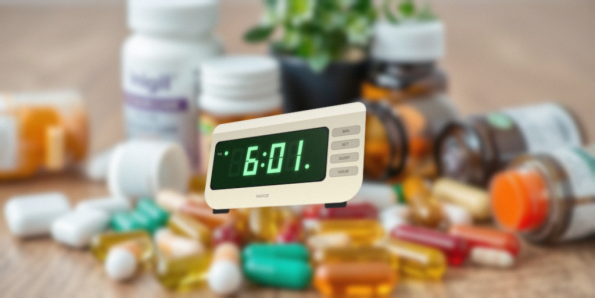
6:01
